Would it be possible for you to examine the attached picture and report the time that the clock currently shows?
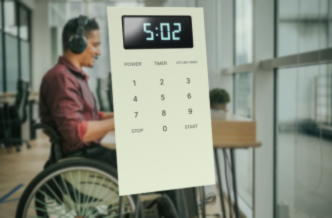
5:02
